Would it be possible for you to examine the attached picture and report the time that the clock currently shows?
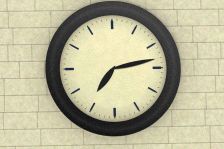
7:13
